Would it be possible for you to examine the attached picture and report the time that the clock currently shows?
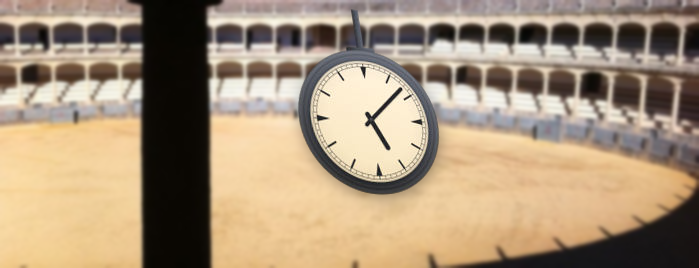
5:08
